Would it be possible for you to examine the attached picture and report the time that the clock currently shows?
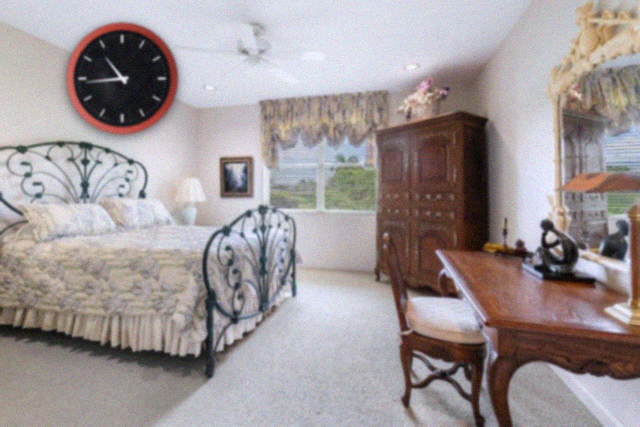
10:44
